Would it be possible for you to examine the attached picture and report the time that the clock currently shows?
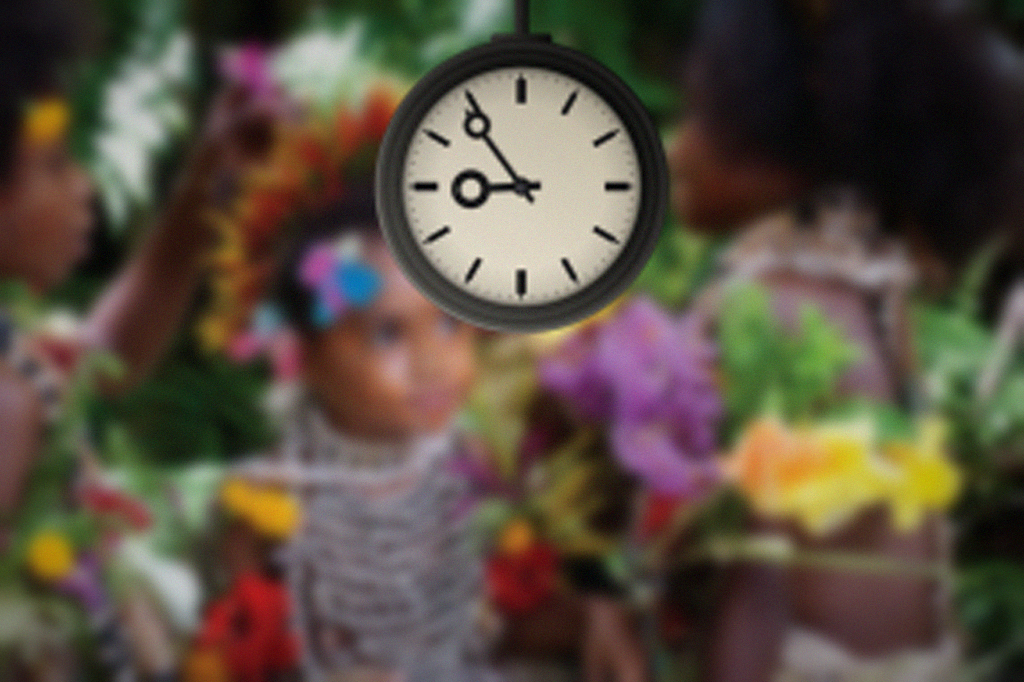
8:54
